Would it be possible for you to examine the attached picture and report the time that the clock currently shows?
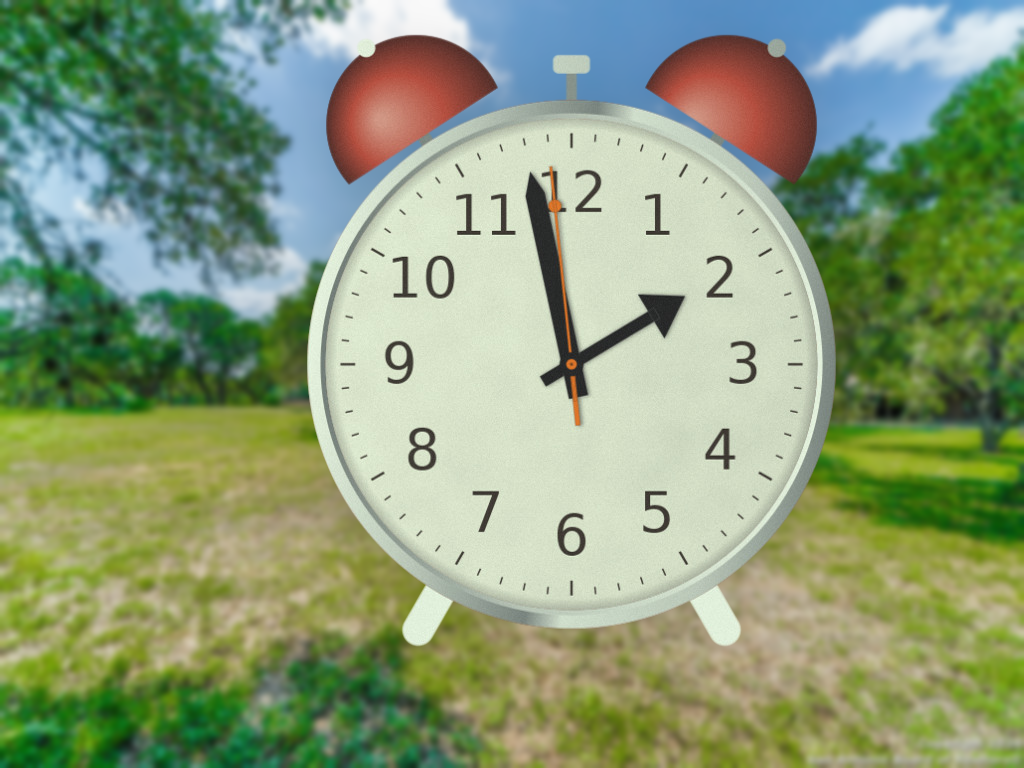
1:57:59
